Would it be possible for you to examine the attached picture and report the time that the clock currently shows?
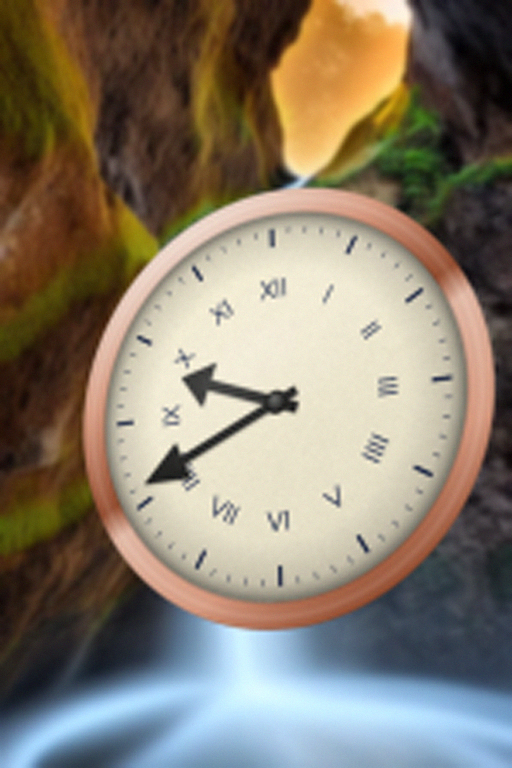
9:41
